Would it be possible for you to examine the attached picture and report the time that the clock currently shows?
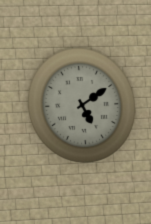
5:10
